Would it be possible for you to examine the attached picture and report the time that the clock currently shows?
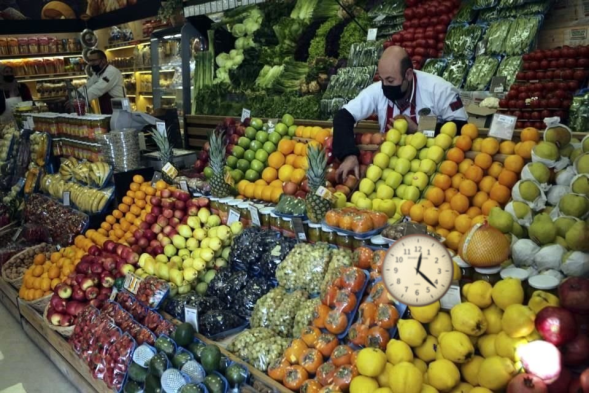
12:22
